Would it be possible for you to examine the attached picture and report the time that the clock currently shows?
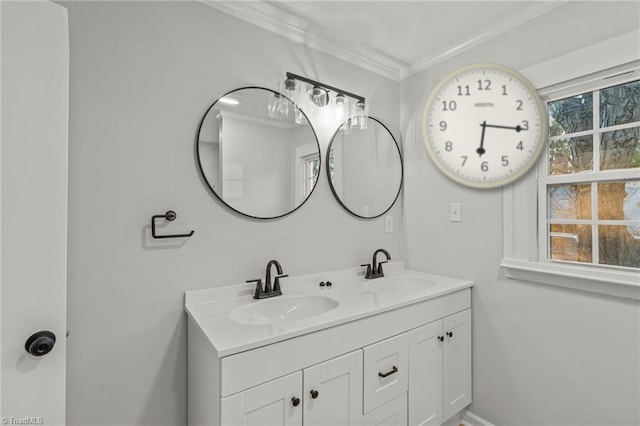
6:16
